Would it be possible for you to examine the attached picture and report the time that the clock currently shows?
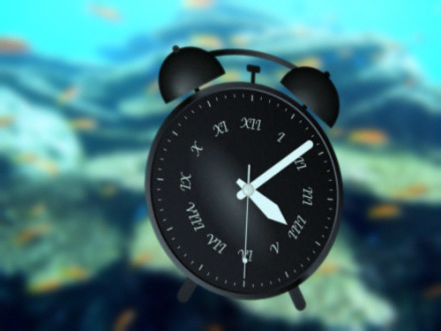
4:08:30
